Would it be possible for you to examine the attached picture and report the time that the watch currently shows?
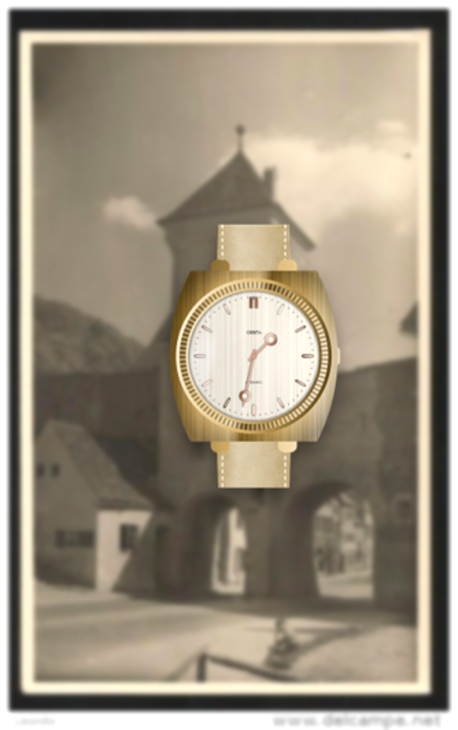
1:32
